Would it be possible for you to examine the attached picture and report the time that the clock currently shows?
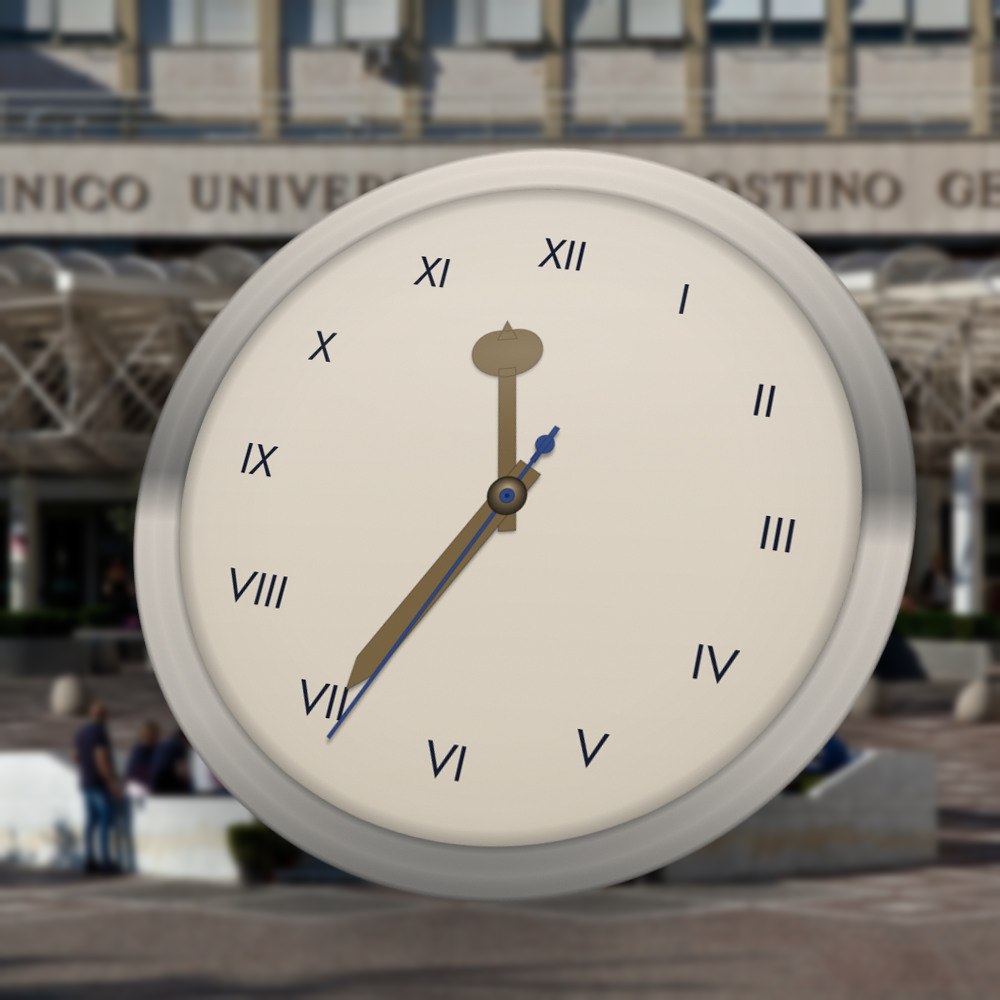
11:34:34
